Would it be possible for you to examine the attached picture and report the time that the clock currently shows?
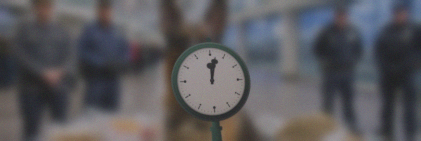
12:02
